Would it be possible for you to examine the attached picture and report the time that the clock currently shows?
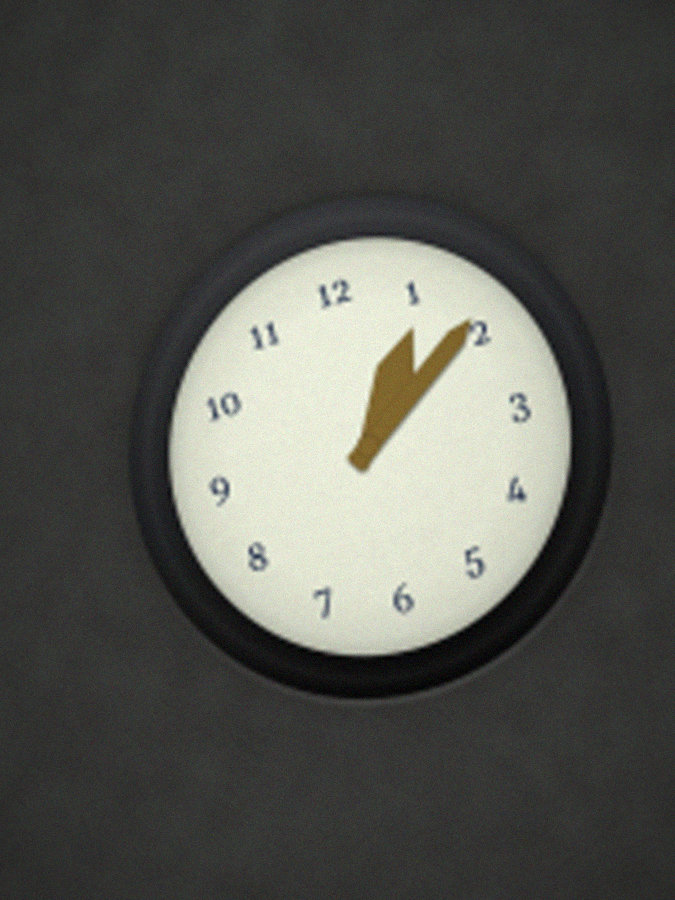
1:09
